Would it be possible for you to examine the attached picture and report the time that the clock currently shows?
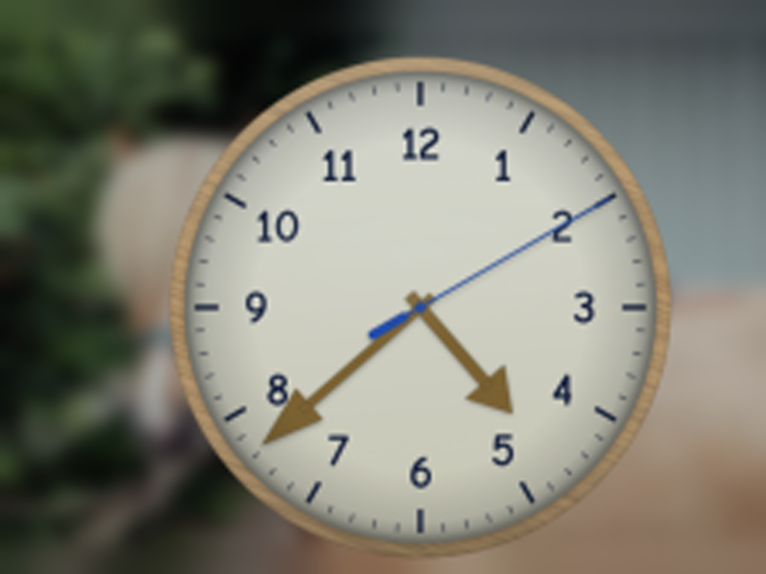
4:38:10
